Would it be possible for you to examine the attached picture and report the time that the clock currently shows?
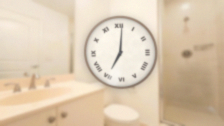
7:01
